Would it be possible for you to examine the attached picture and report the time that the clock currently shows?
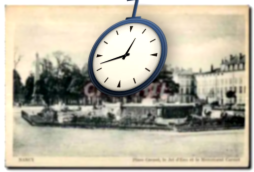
12:42
